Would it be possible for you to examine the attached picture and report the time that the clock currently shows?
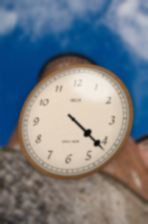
4:22
